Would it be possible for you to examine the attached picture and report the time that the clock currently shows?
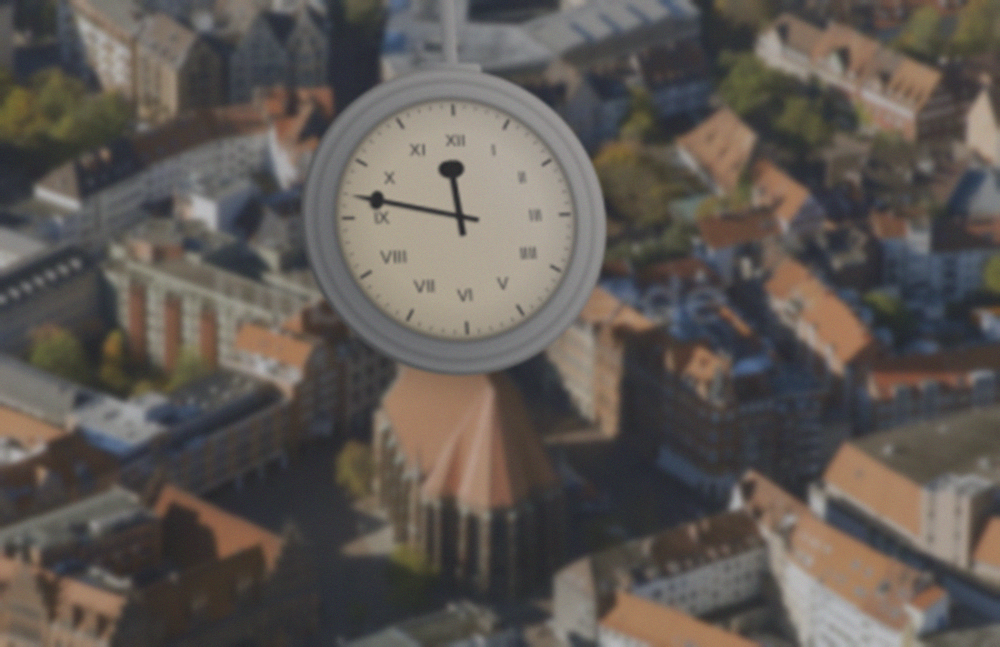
11:47
